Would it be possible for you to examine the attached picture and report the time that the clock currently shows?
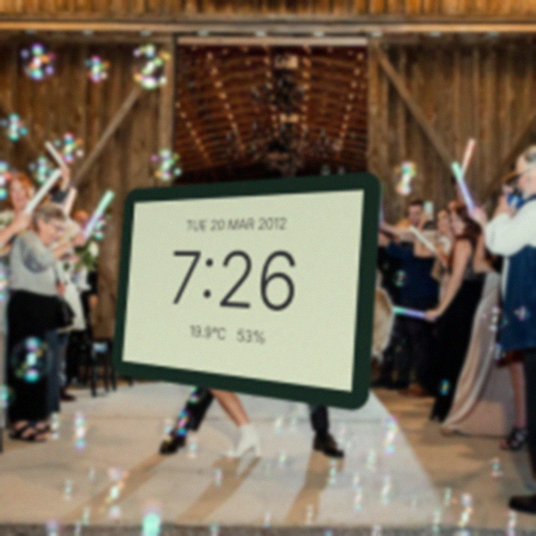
7:26
